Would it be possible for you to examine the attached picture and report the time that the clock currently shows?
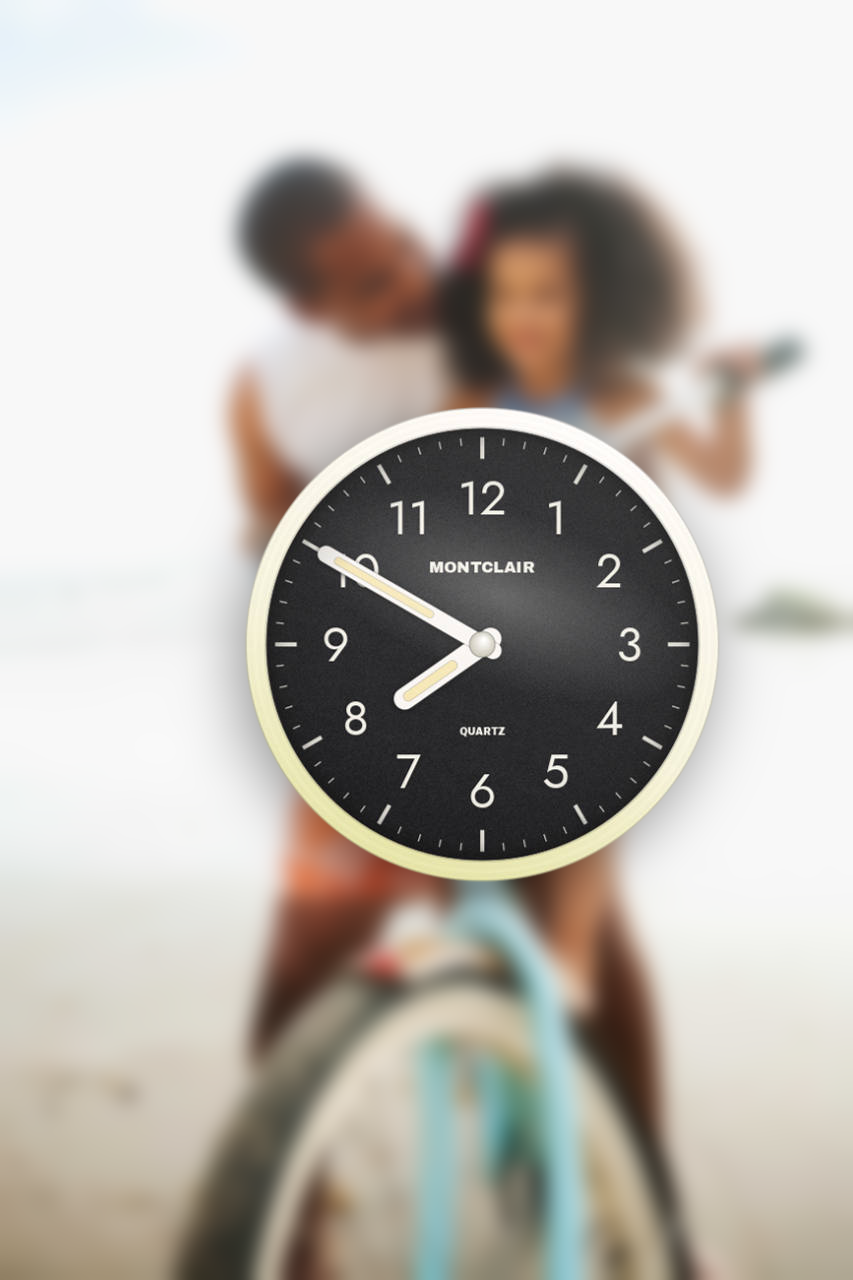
7:50
